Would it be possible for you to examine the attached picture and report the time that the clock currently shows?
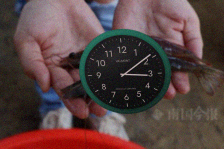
3:09
